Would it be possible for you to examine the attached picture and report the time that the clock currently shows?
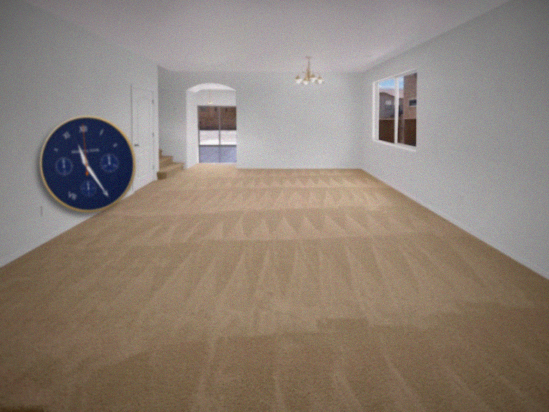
11:25
